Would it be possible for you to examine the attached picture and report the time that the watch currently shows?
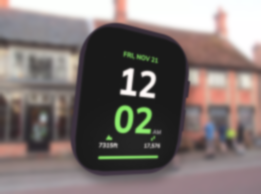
12:02
